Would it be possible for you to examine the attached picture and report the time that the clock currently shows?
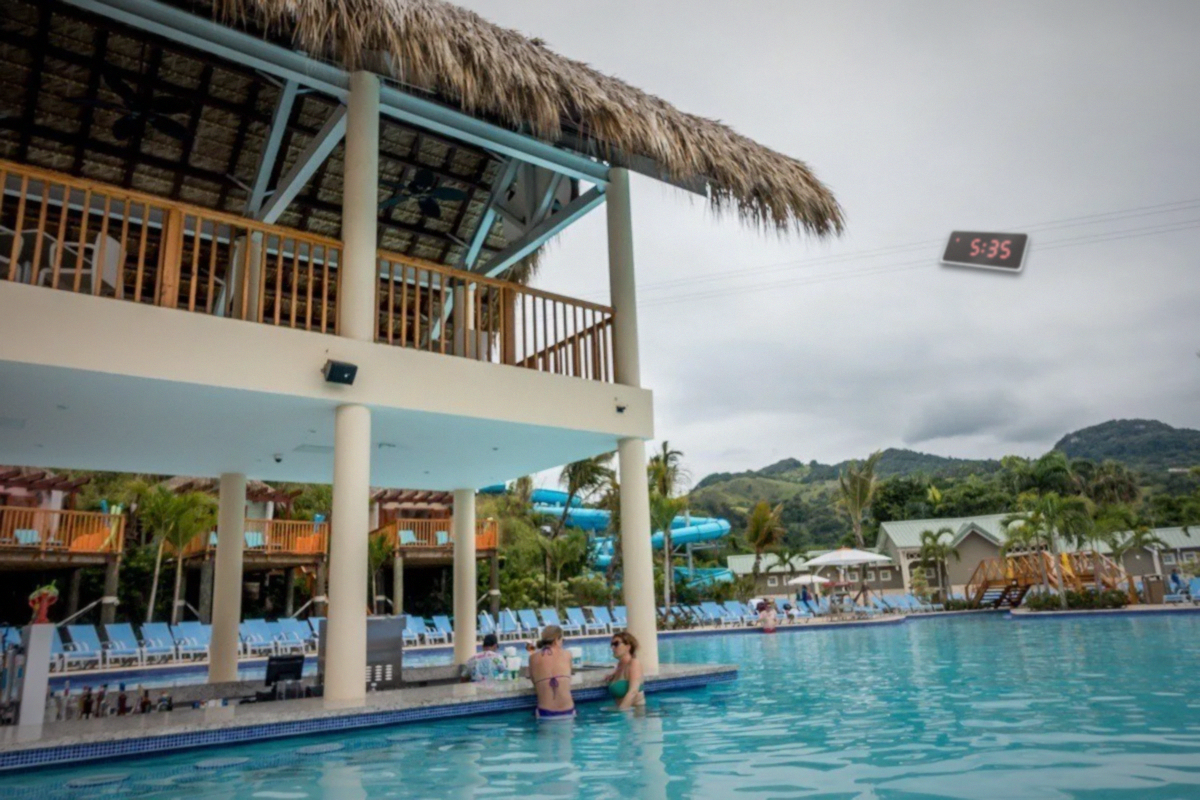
5:35
